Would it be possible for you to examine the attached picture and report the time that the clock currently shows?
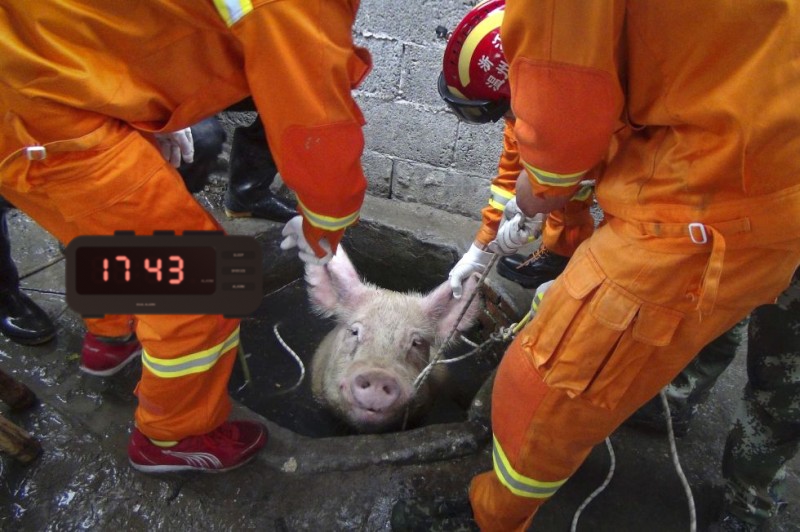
17:43
